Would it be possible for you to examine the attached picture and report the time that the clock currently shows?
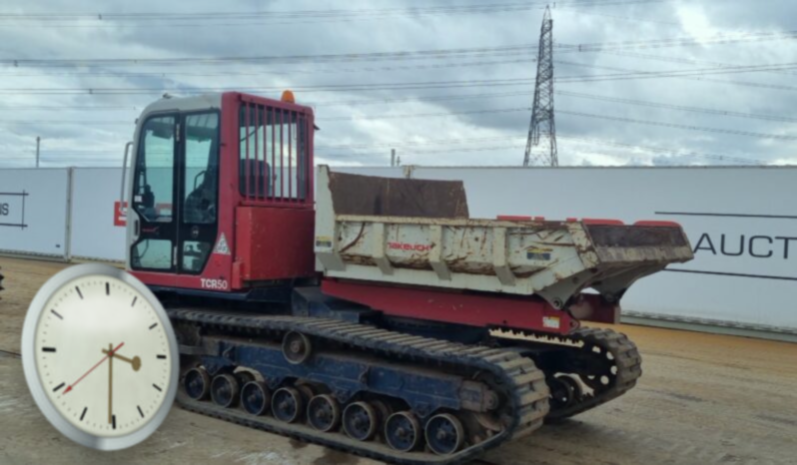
3:30:39
